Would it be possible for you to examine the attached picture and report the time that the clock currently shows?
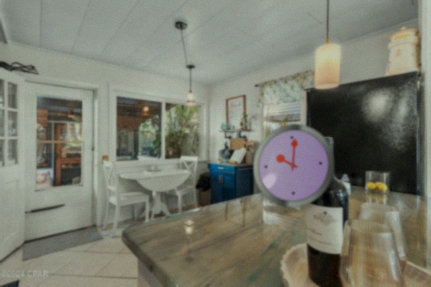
10:01
